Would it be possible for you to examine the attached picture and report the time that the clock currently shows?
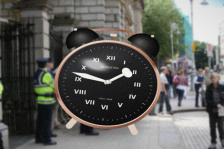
1:47
